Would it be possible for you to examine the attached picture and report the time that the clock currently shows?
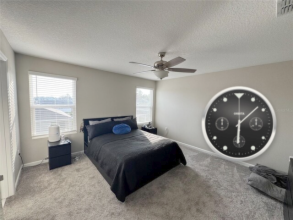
6:08
